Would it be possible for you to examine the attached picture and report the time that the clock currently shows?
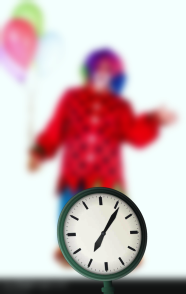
7:06
